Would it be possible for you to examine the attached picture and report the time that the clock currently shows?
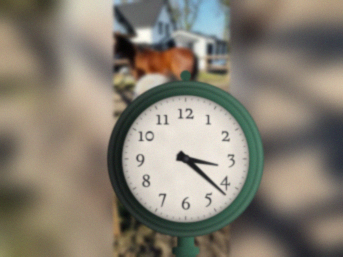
3:22
